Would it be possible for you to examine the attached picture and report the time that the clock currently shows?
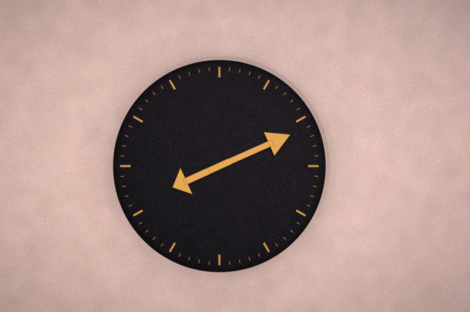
8:11
